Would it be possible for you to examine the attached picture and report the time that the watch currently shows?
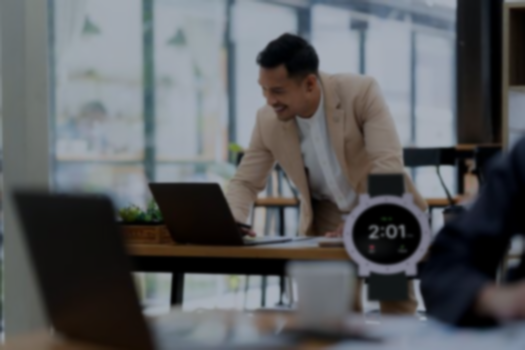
2:01
